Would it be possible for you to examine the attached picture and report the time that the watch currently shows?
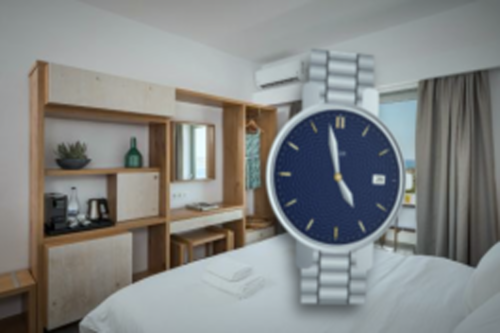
4:58
